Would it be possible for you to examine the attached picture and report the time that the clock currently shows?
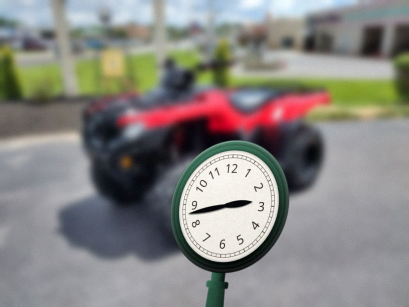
2:43
